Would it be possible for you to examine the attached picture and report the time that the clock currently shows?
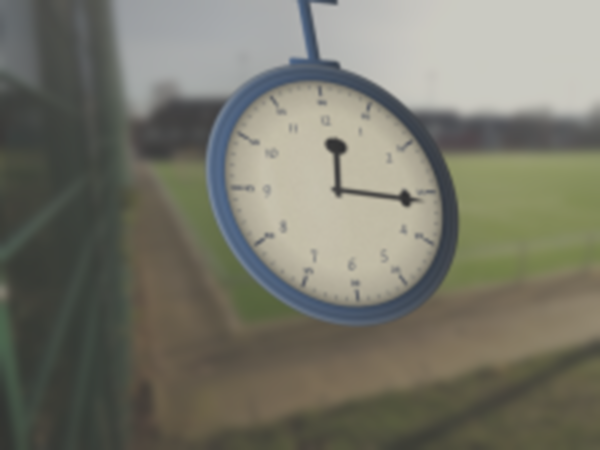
12:16
